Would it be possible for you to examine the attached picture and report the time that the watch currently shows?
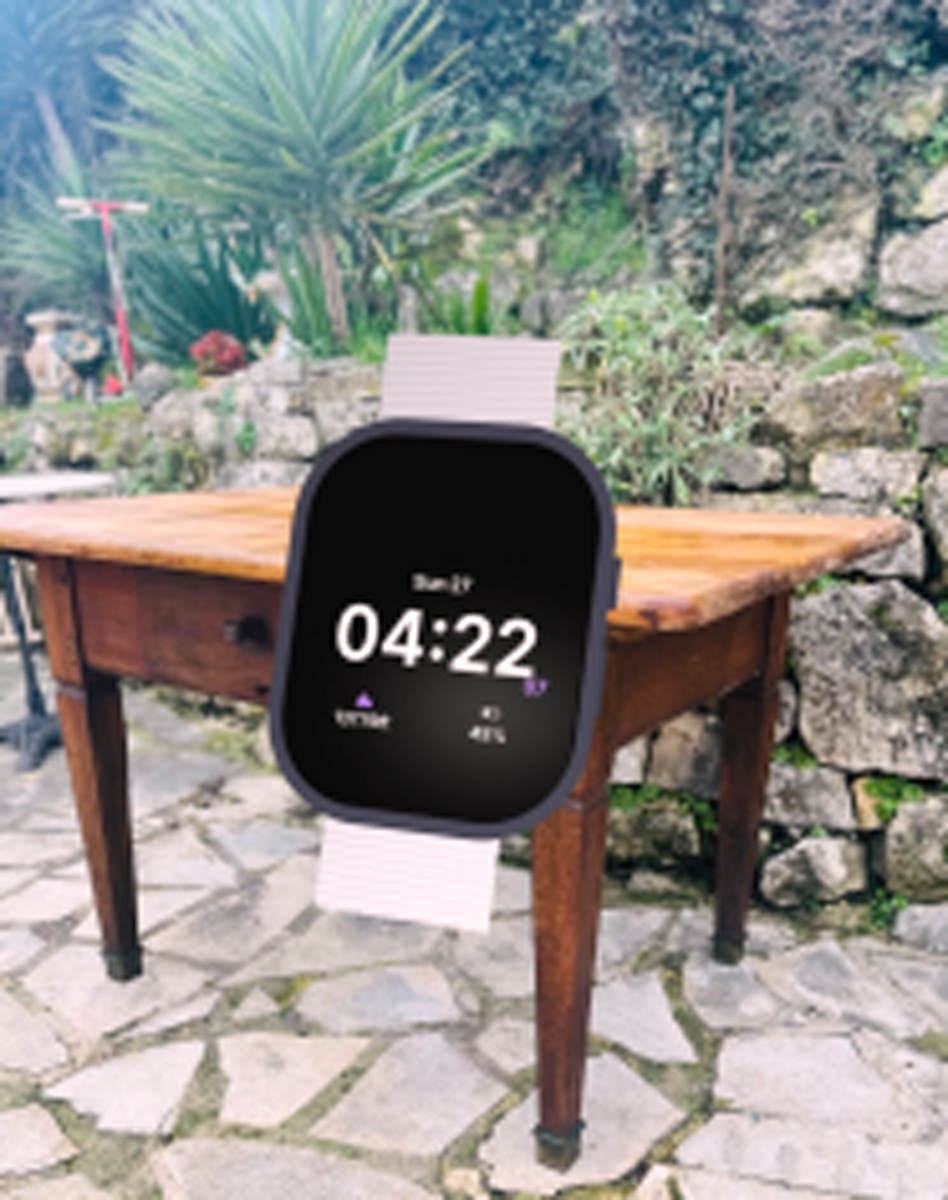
4:22
